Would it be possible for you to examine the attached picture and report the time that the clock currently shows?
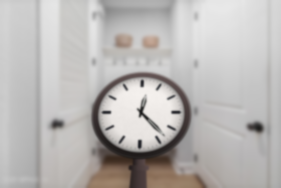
12:23
